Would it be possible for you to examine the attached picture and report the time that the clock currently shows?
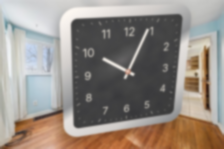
10:04
